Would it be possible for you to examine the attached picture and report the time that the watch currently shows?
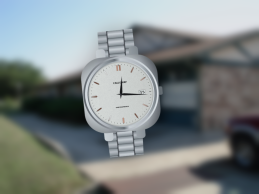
12:16
